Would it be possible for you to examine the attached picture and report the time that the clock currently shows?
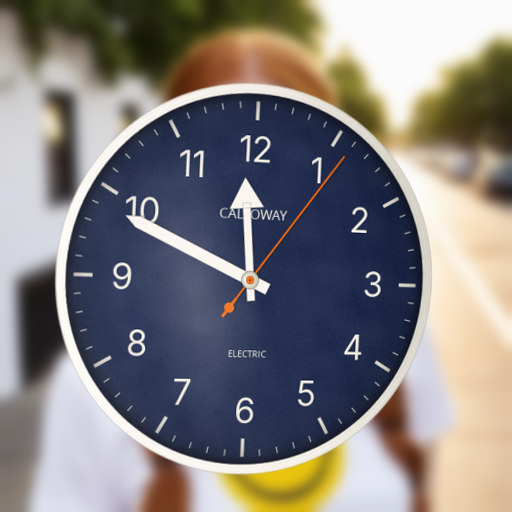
11:49:06
